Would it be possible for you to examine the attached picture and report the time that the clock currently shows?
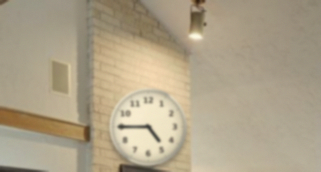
4:45
